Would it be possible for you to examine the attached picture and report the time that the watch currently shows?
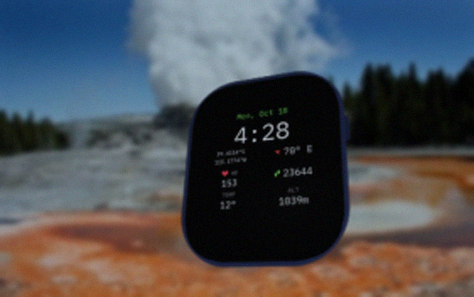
4:28
